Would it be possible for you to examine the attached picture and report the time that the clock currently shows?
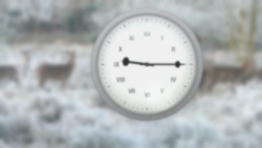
9:15
